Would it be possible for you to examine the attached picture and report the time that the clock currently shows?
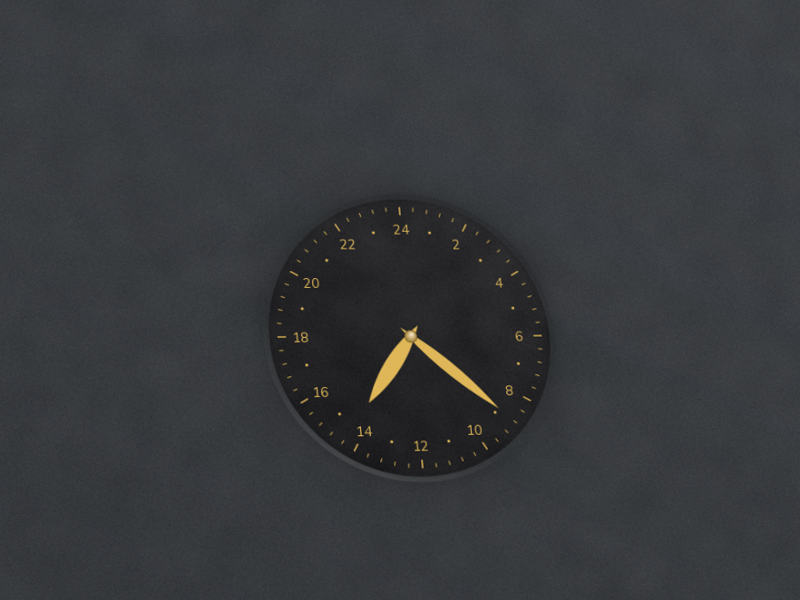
14:22
